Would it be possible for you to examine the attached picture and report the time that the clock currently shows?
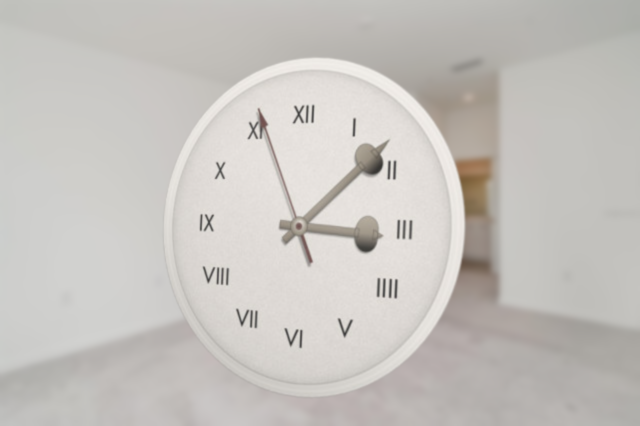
3:07:56
